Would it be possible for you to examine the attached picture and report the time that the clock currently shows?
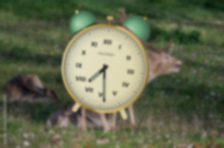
7:29
